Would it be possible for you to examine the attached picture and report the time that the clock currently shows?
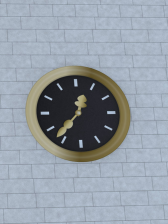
12:37
